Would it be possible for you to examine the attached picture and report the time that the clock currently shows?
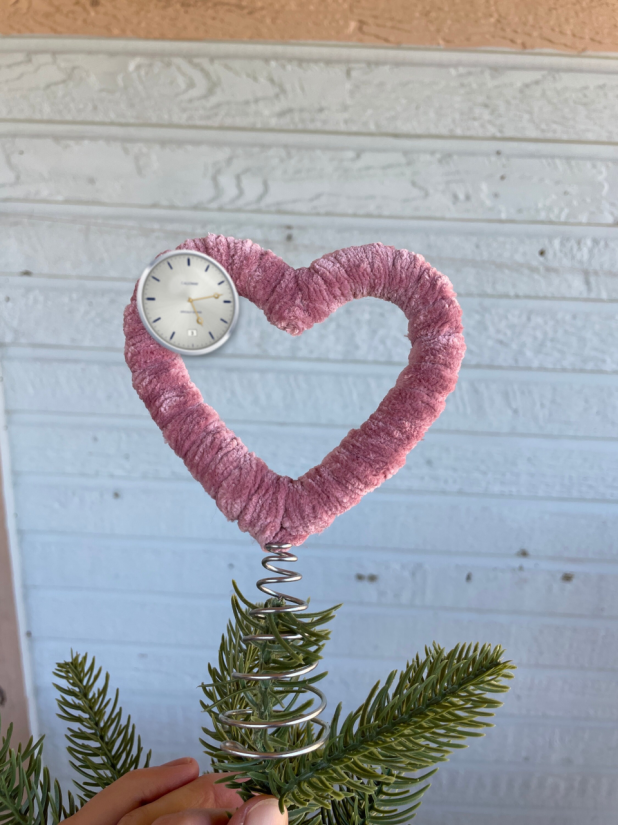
5:13
